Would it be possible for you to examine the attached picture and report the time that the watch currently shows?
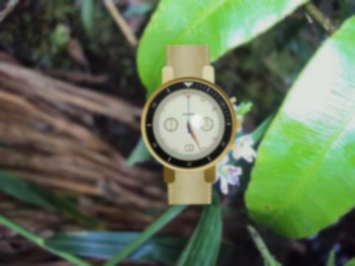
5:26
